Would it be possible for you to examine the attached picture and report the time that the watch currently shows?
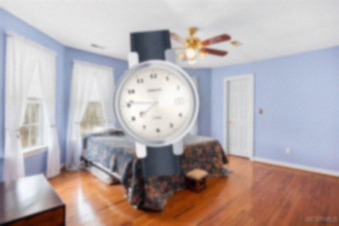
7:46
